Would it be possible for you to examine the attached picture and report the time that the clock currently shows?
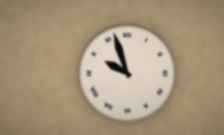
9:57
